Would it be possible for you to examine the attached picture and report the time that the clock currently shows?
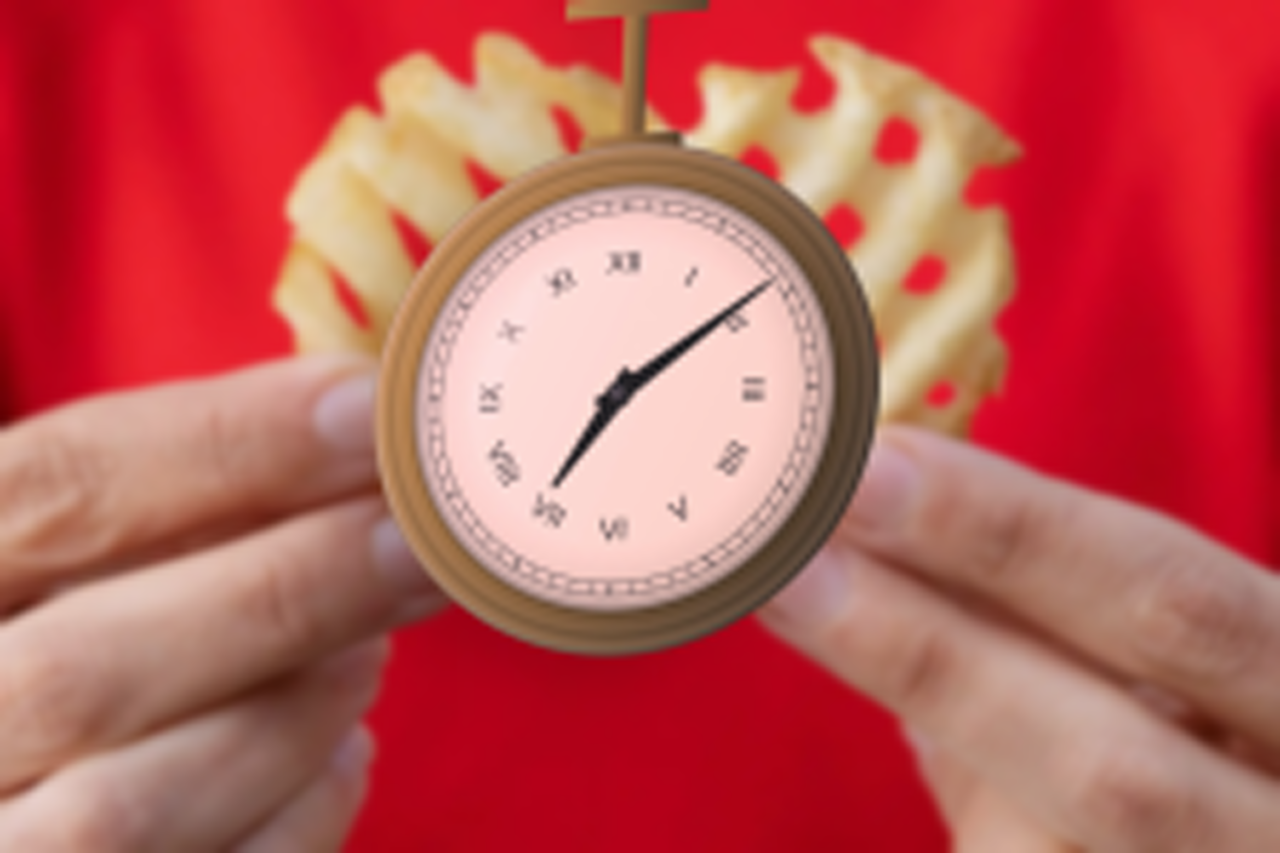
7:09
